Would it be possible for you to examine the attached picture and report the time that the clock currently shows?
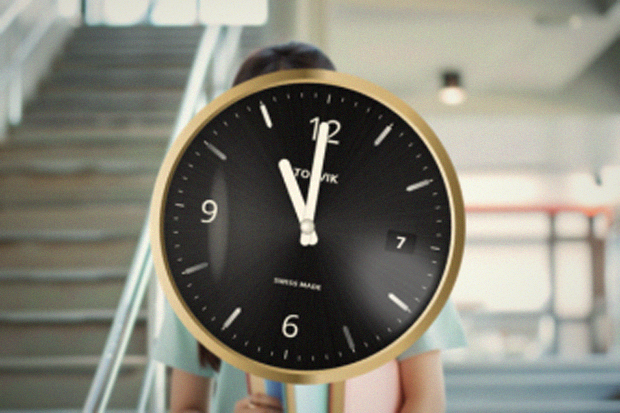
11:00
